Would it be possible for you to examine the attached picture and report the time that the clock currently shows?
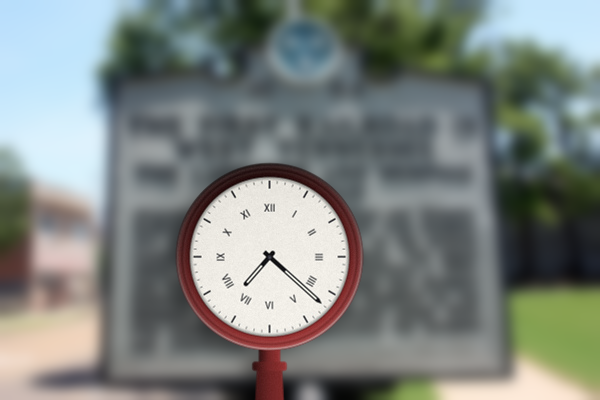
7:22
